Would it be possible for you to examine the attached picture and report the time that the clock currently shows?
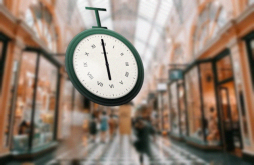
6:00
